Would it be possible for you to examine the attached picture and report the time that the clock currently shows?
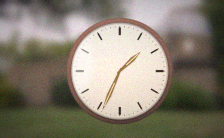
1:34
